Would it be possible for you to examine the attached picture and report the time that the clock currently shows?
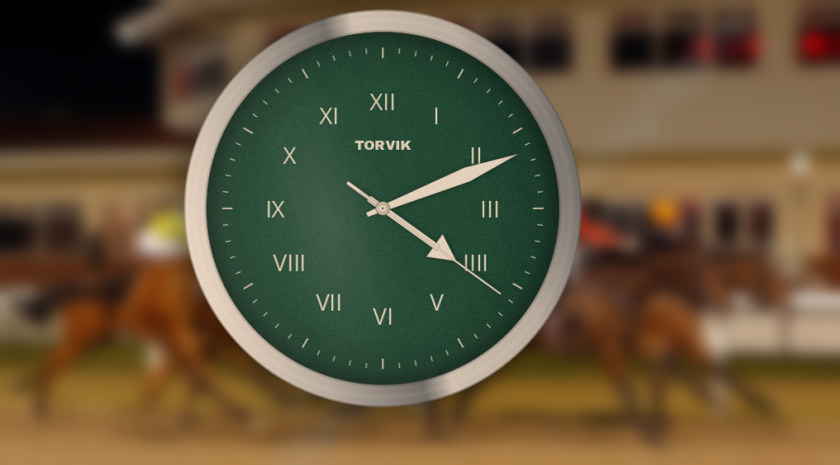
4:11:21
